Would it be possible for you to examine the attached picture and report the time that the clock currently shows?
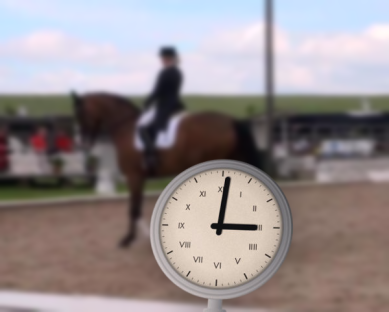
3:01
